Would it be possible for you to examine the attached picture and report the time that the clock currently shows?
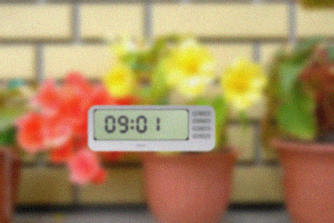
9:01
